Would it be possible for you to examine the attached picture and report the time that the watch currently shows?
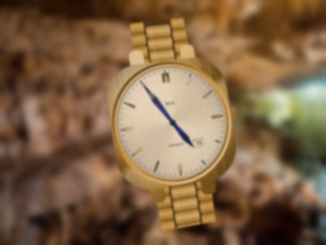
4:55
